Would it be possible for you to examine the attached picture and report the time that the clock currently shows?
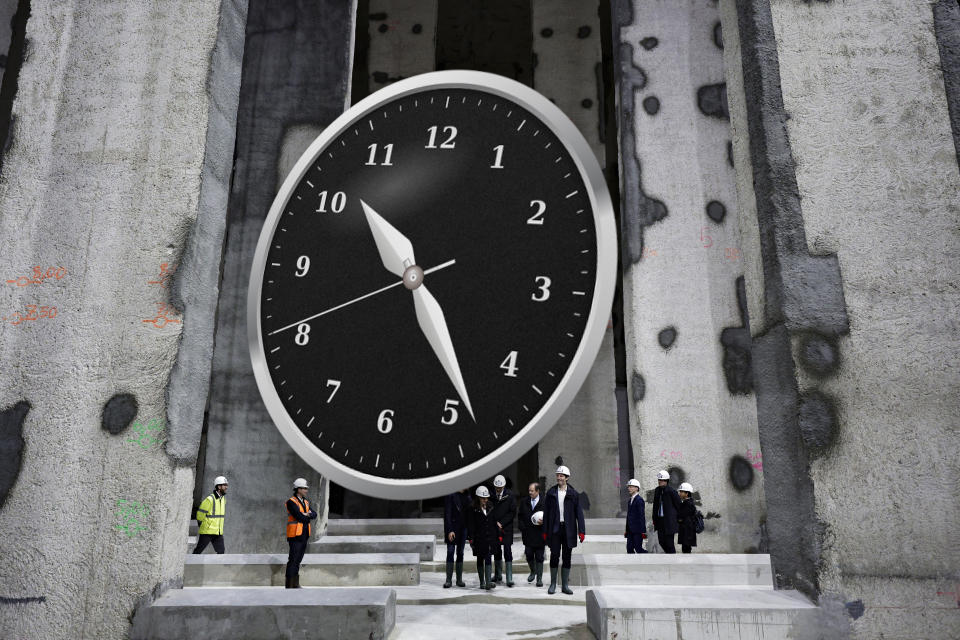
10:23:41
